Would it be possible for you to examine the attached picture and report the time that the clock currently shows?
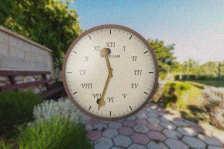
11:33
